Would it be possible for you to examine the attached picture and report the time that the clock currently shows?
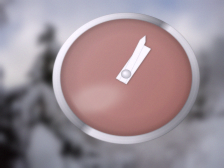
1:04
